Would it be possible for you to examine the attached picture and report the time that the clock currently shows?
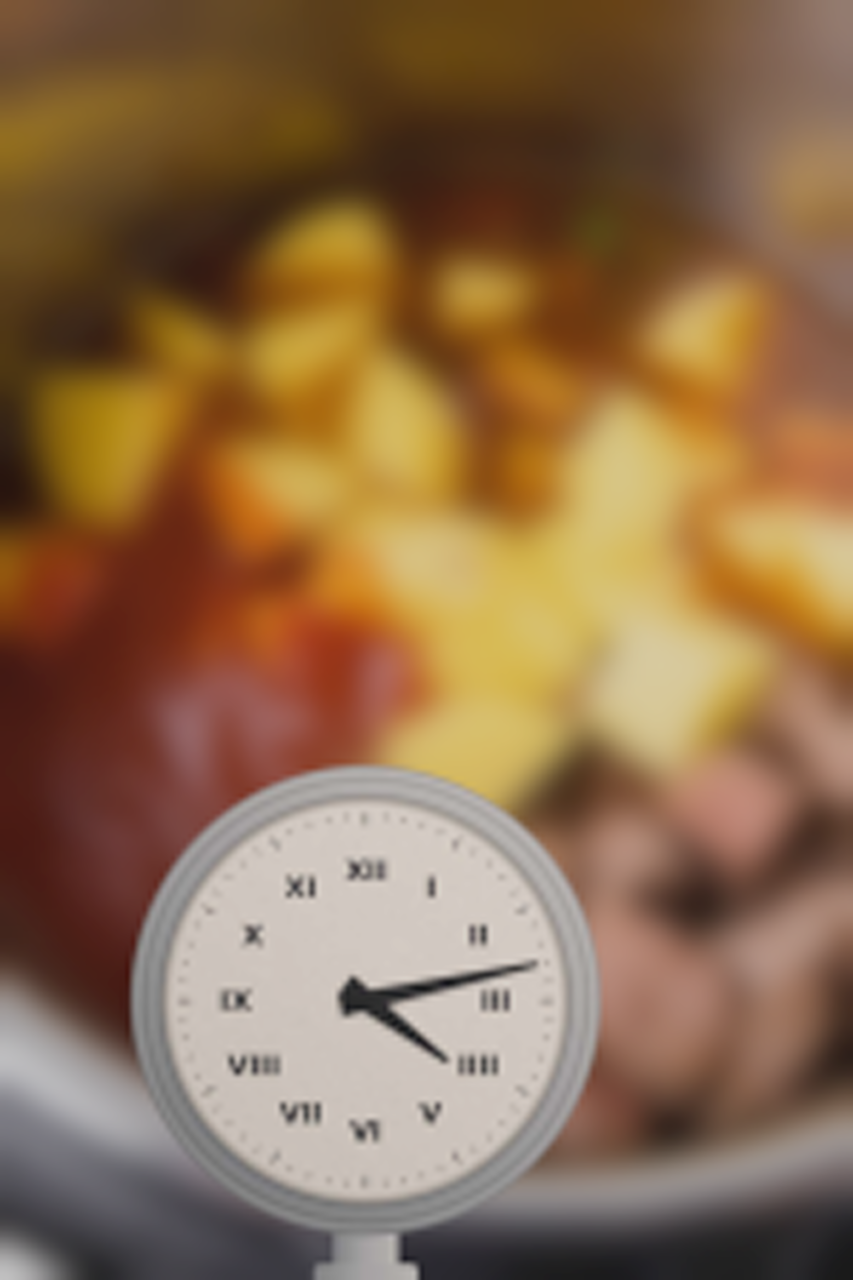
4:13
